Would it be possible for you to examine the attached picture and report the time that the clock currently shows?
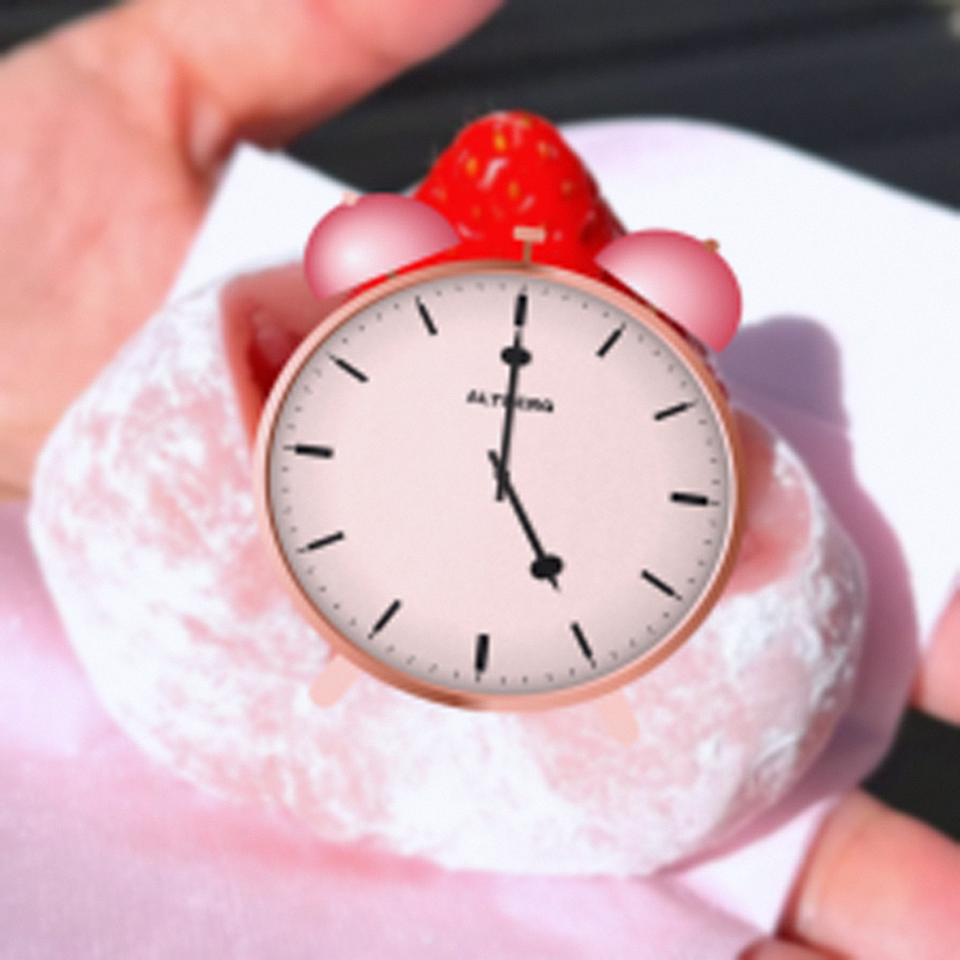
5:00
